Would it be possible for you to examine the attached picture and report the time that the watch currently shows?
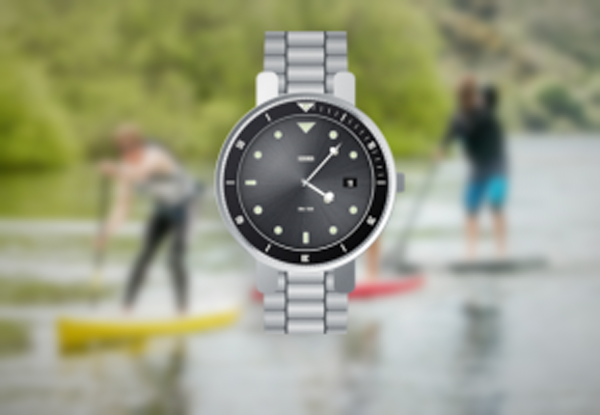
4:07
